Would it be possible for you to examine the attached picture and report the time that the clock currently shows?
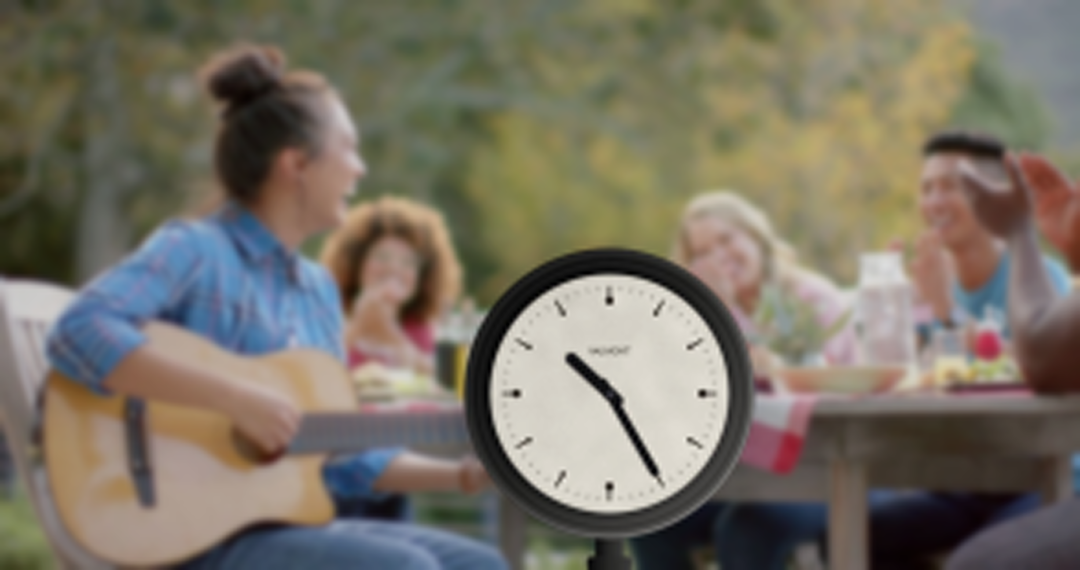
10:25
